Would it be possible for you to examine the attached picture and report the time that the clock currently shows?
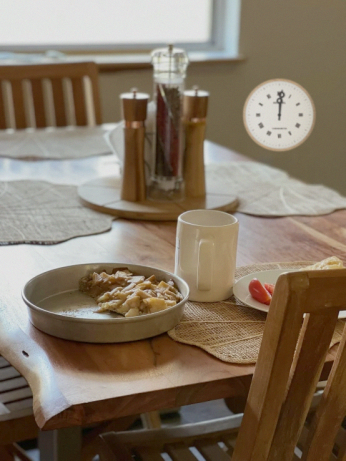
12:01
